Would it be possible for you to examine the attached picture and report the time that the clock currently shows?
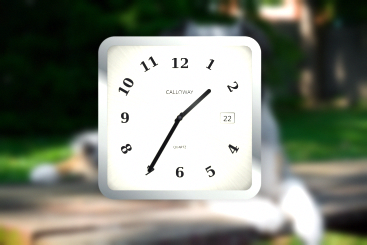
1:35
